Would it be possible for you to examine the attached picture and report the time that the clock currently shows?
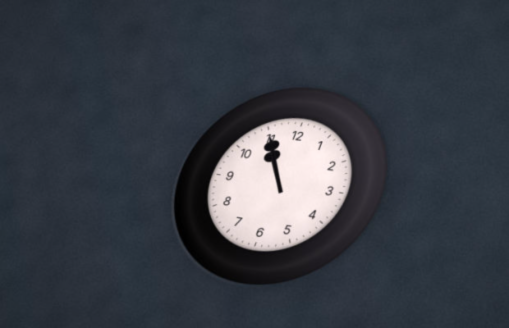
10:55
